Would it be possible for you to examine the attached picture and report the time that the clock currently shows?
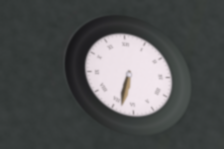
6:33
